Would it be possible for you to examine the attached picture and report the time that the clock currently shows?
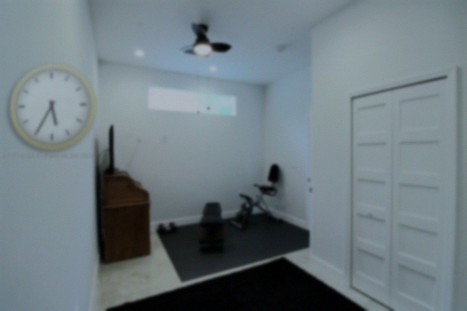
5:35
